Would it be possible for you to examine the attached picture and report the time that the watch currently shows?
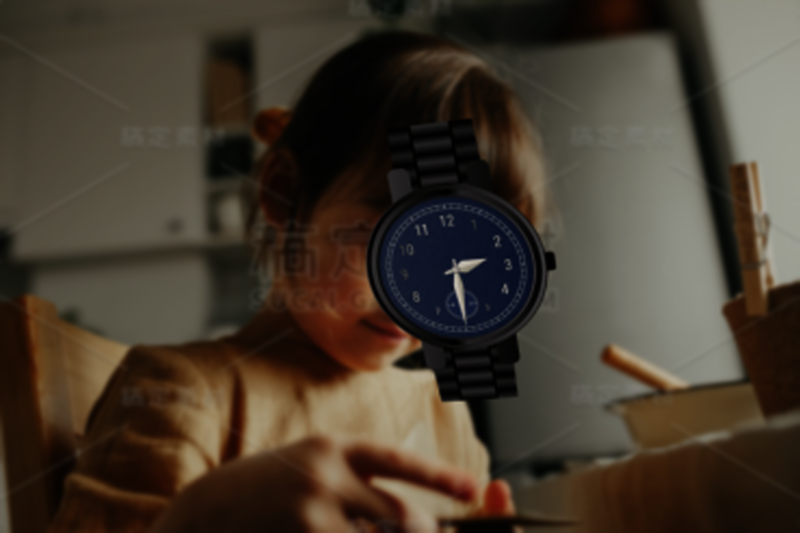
2:30
